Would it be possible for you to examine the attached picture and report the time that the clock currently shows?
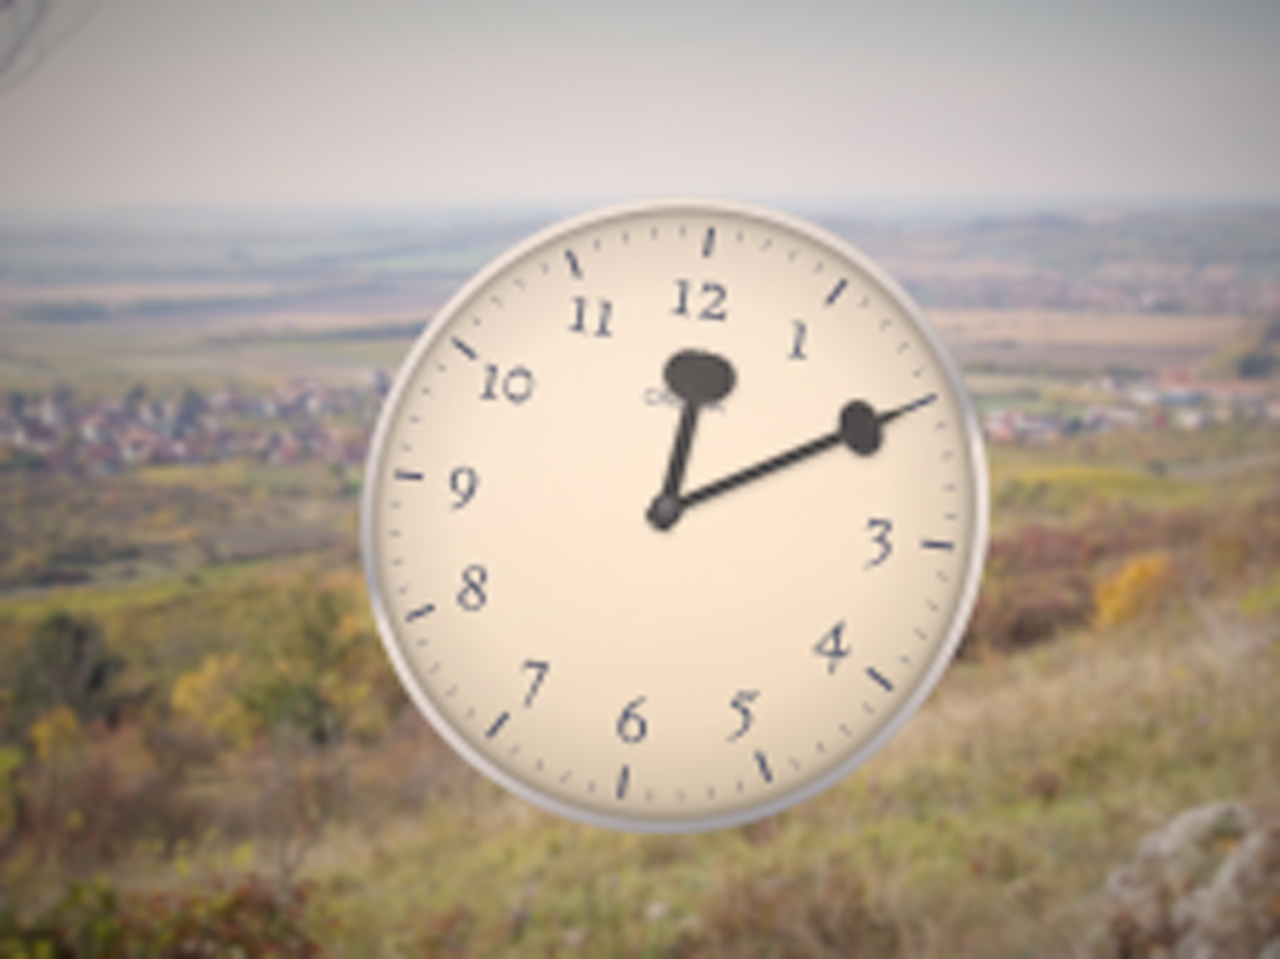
12:10
